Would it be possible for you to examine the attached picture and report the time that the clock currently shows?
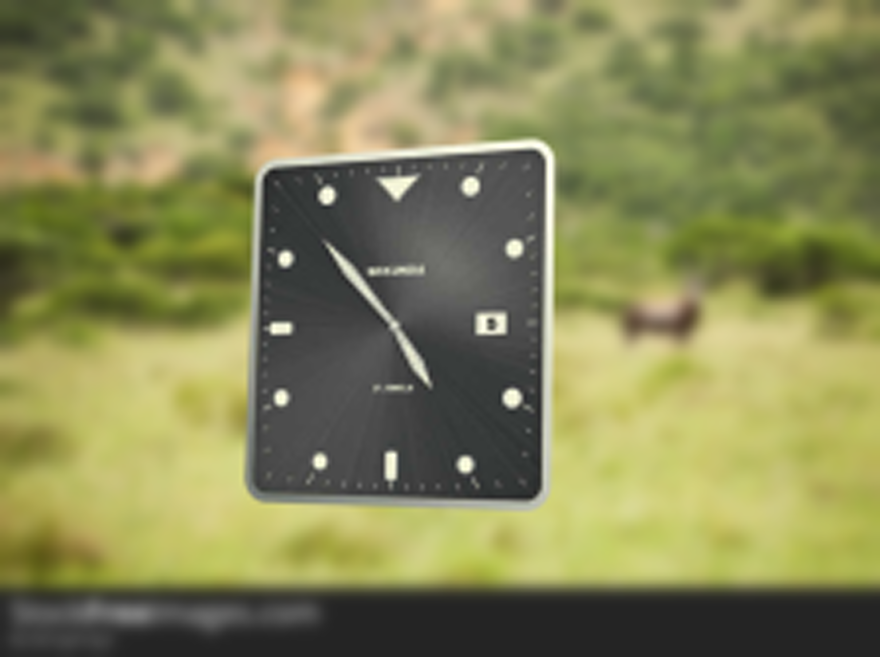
4:53
